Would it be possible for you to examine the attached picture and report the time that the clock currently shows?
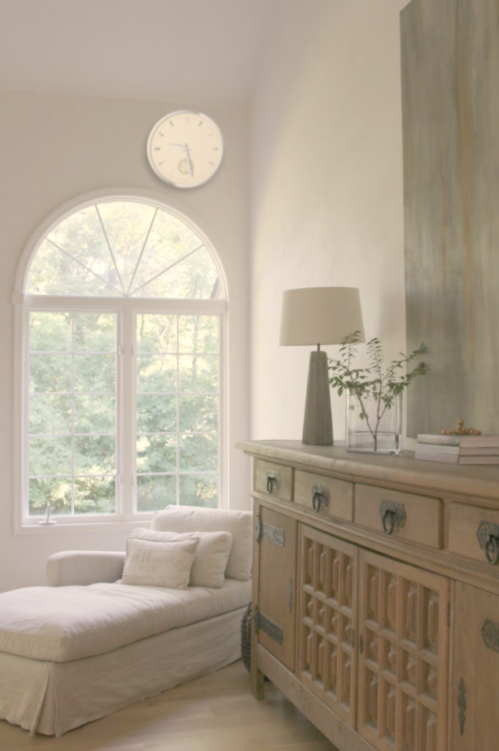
9:28
